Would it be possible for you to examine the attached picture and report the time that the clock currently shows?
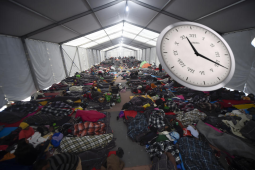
11:20
